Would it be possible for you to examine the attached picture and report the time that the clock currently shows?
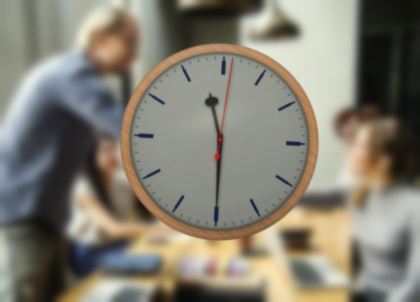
11:30:01
